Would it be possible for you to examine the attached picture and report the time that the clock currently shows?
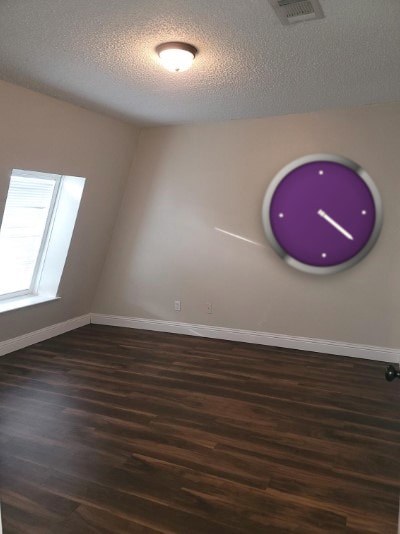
4:22
